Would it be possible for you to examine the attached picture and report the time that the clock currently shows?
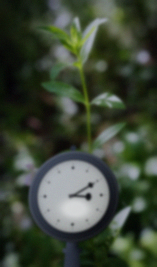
3:10
